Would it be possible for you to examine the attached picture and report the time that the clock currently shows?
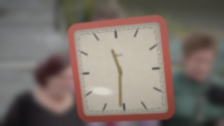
11:31
